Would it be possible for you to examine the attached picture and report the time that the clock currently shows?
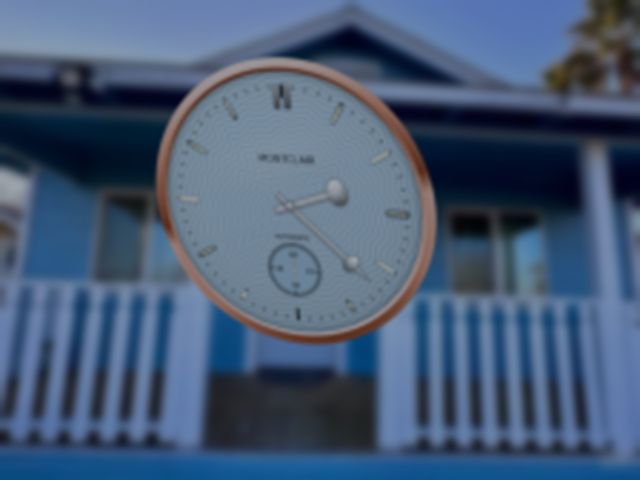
2:22
